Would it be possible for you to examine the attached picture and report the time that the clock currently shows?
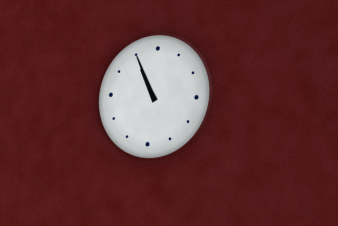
10:55
